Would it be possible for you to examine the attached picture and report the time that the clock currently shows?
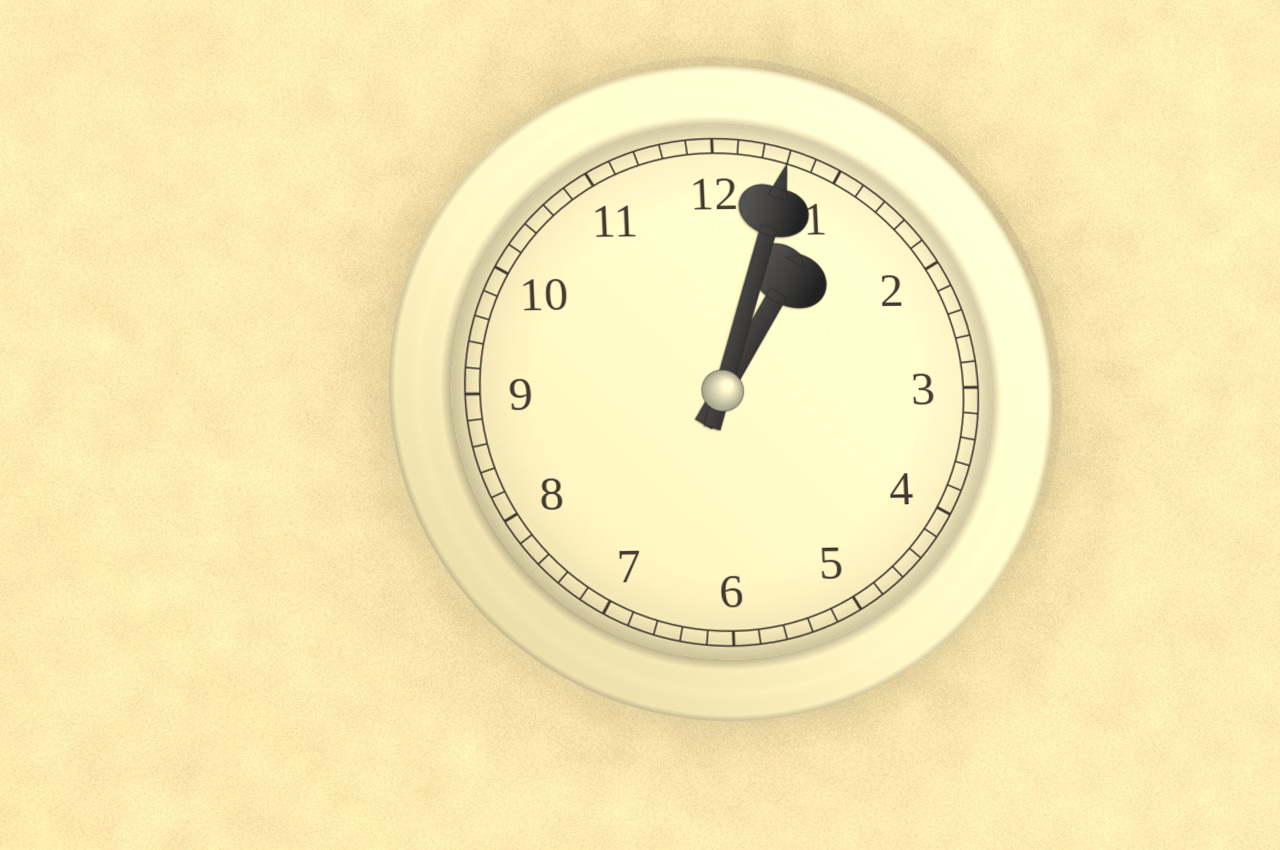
1:03
